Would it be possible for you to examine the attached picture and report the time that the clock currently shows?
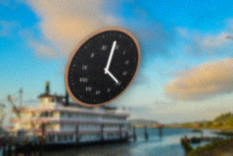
3:59
